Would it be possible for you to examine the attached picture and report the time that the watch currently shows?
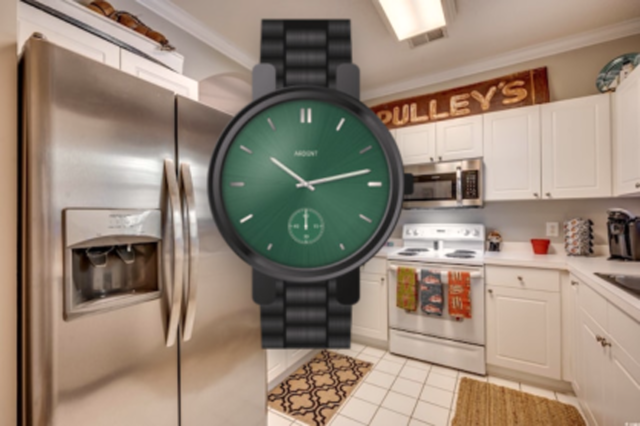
10:13
